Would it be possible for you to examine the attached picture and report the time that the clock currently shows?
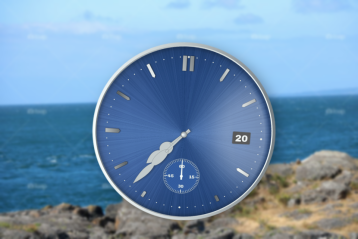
7:37
